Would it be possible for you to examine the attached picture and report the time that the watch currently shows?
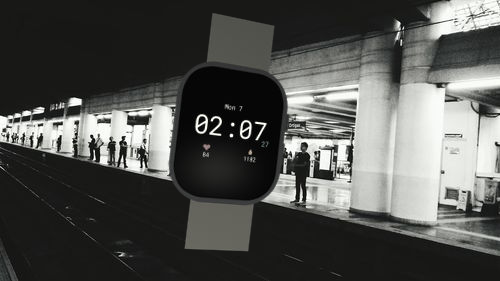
2:07
